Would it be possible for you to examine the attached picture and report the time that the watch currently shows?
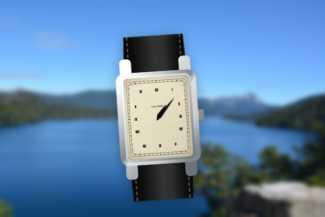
1:07
